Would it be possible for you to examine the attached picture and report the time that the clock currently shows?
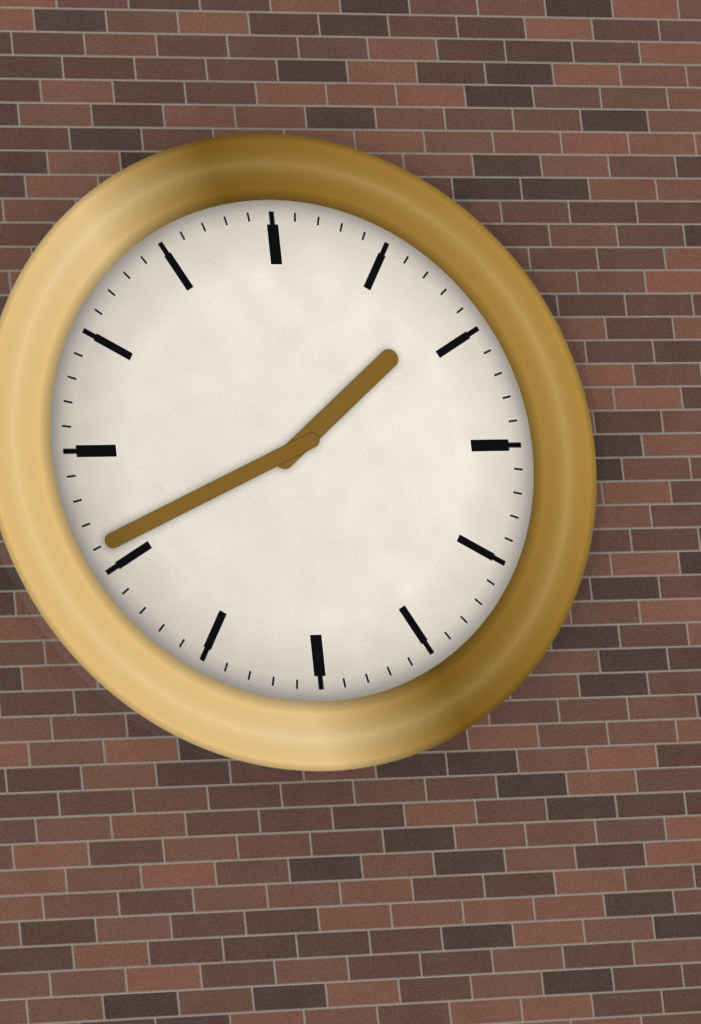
1:41
